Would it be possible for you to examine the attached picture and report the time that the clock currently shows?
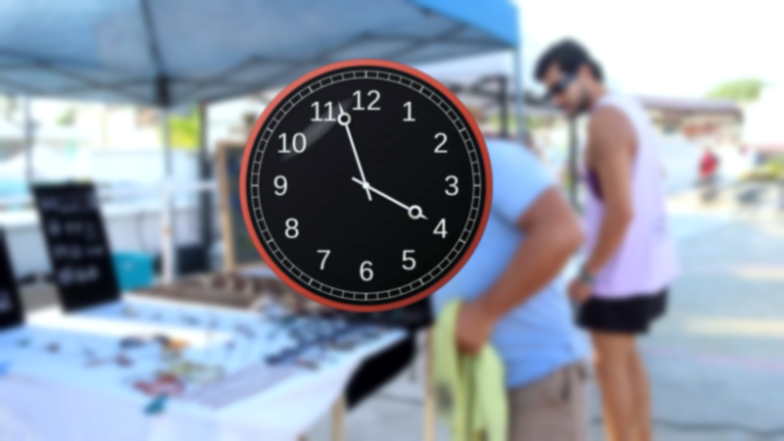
3:57
